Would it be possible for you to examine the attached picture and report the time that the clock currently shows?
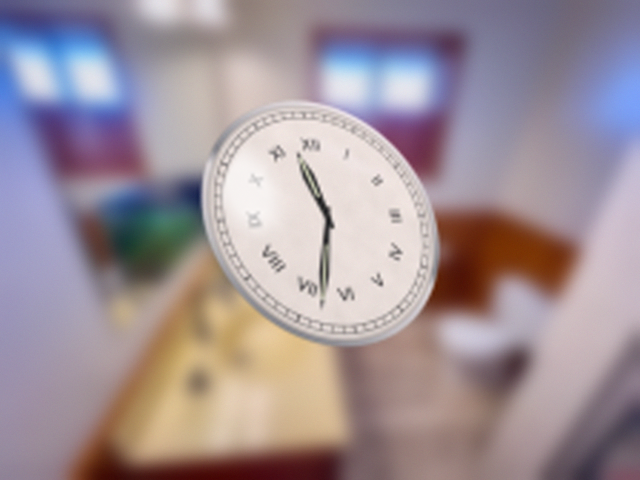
11:33
